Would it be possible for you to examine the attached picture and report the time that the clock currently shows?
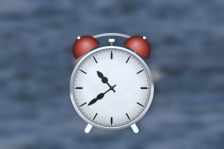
10:39
